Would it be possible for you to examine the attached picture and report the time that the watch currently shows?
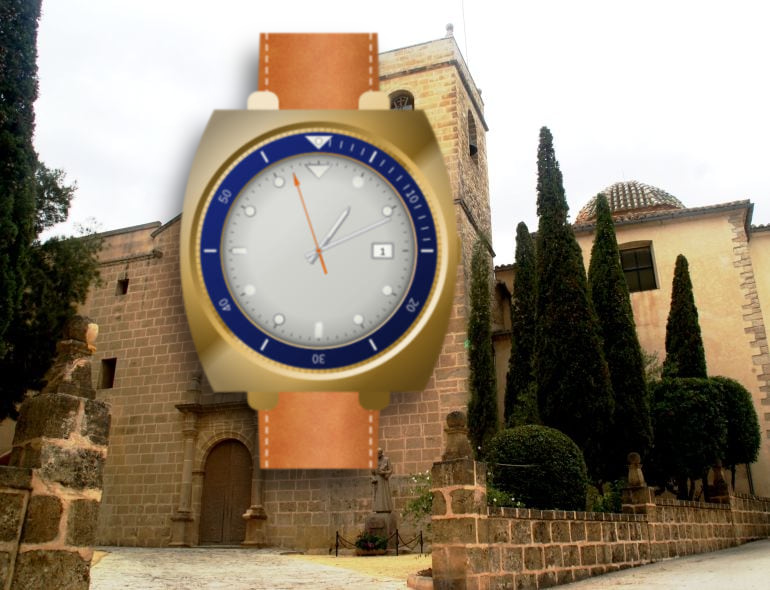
1:10:57
